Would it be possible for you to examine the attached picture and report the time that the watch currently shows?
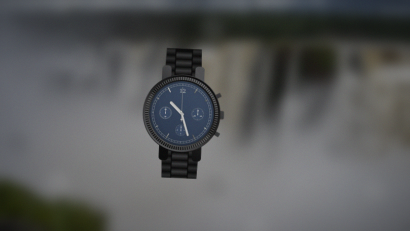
10:27
